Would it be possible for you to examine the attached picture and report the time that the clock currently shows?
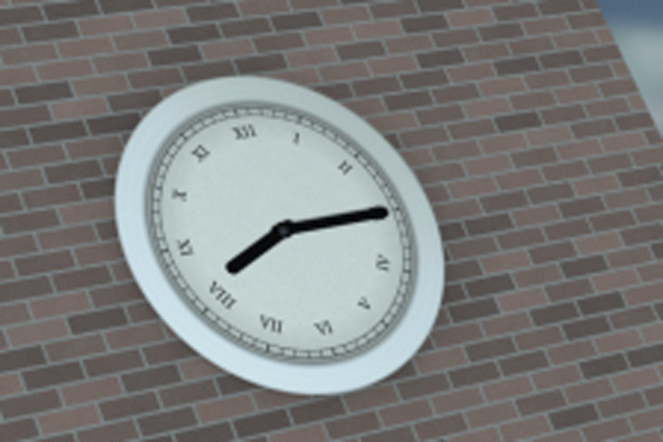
8:15
